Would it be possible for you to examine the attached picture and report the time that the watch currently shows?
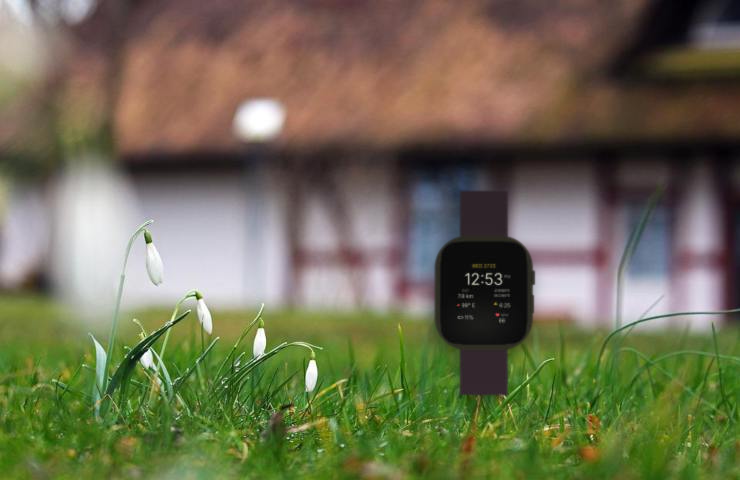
12:53
